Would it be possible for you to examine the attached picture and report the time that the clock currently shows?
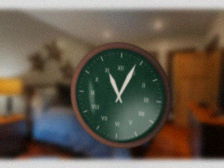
11:04
